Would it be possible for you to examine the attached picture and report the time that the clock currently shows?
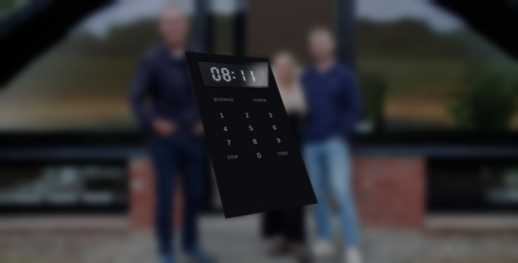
8:11
